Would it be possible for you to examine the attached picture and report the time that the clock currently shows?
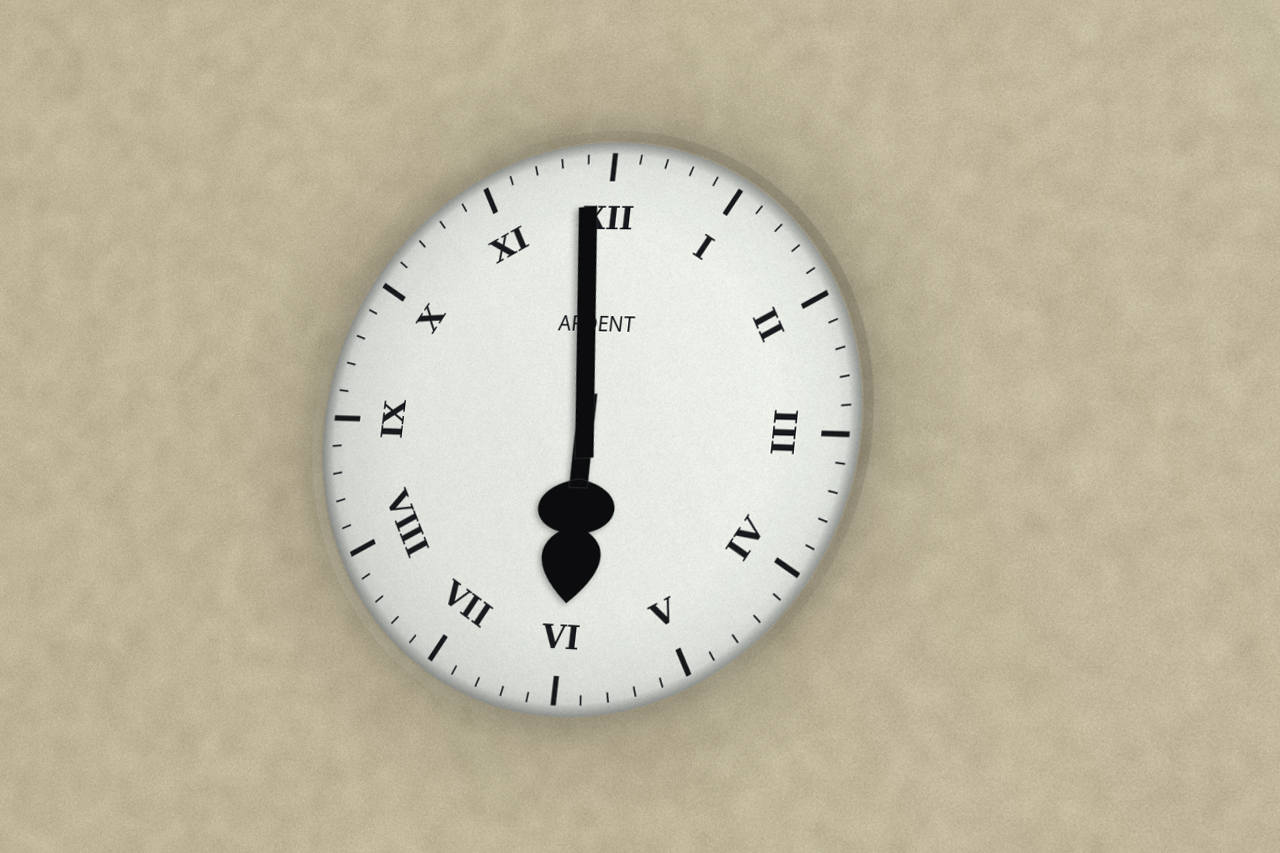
5:59
